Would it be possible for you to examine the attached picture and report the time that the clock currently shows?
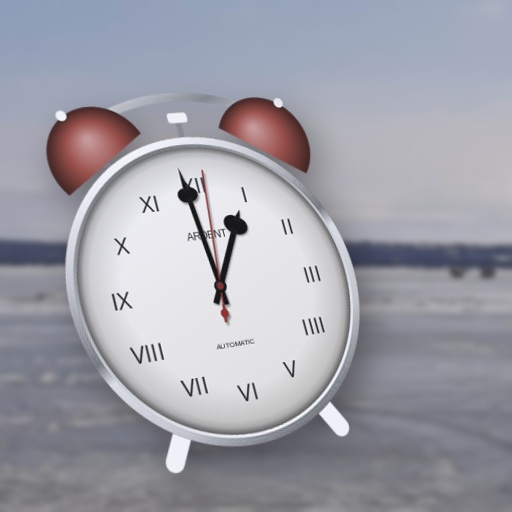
12:59:01
